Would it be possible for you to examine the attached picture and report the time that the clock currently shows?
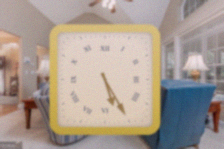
5:25
